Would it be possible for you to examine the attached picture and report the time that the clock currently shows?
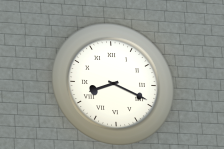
8:19
